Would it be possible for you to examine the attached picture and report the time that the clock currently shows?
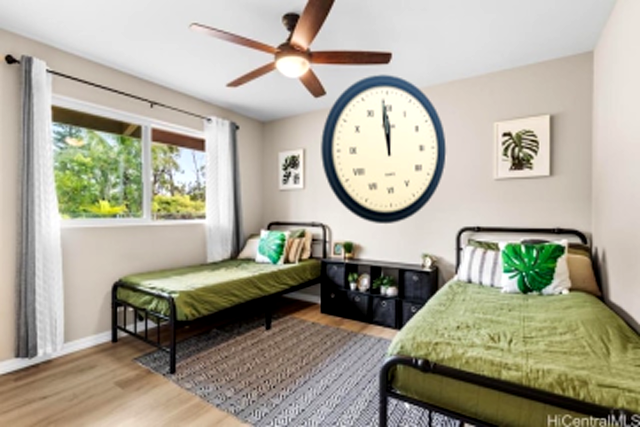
11:59
